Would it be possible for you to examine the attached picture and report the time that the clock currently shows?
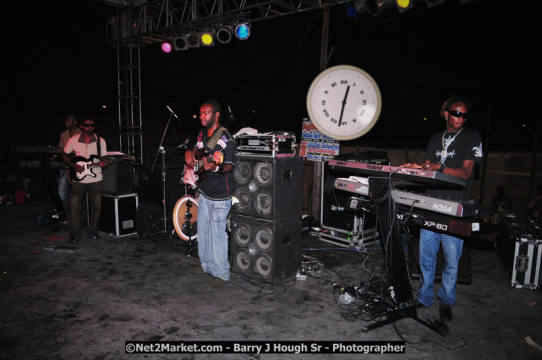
12:32
